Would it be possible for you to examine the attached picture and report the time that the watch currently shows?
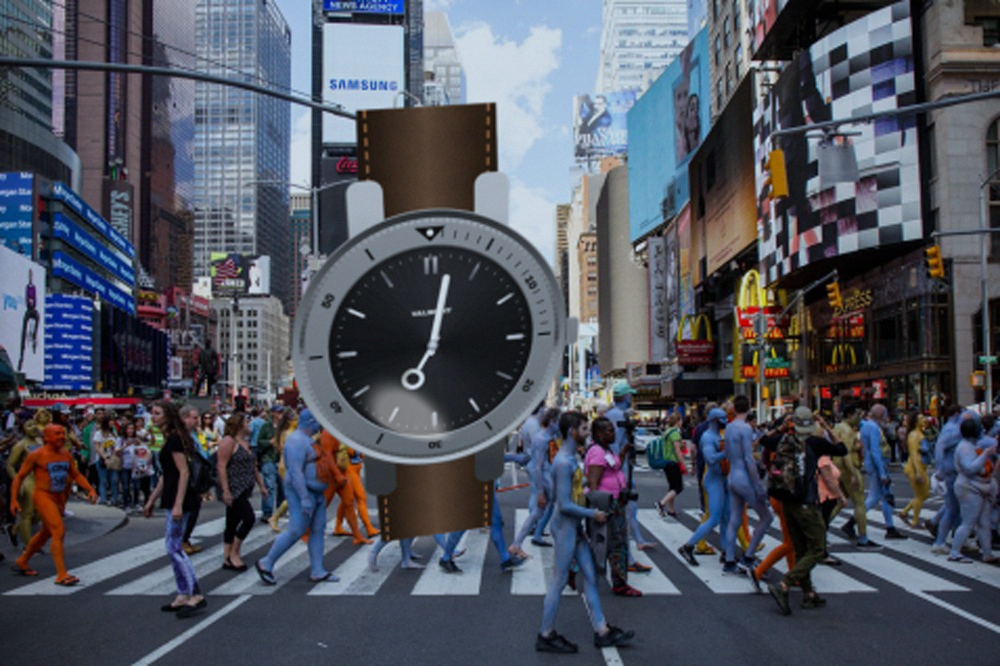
7:02
